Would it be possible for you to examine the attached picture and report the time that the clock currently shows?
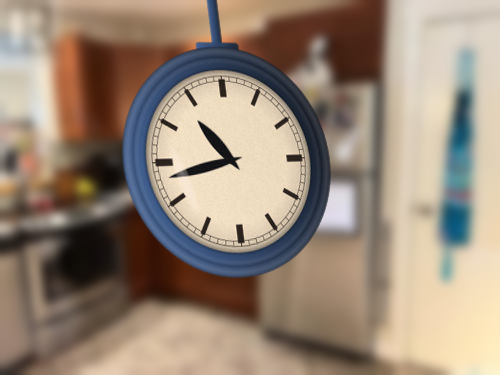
10:43
